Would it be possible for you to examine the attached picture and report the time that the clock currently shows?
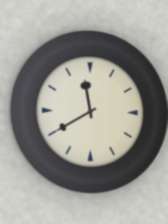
11:40
